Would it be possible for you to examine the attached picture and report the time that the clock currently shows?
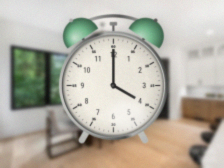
4:00
